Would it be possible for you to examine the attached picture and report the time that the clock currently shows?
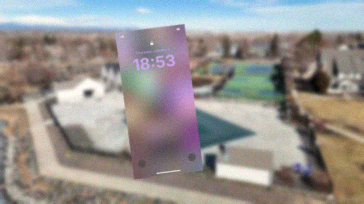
18:53
